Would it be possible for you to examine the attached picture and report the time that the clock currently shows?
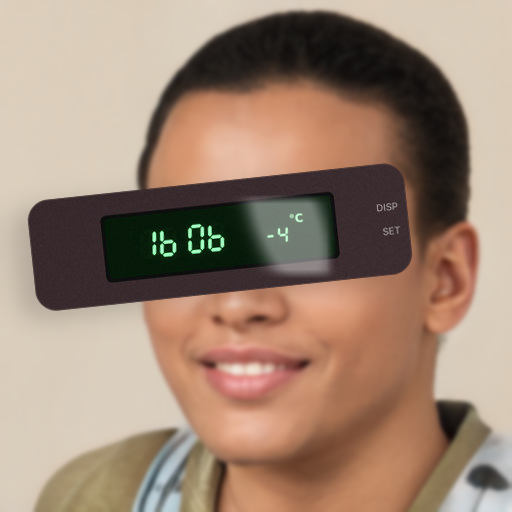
16:06
